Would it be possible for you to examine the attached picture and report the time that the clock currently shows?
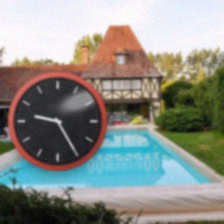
9:25
